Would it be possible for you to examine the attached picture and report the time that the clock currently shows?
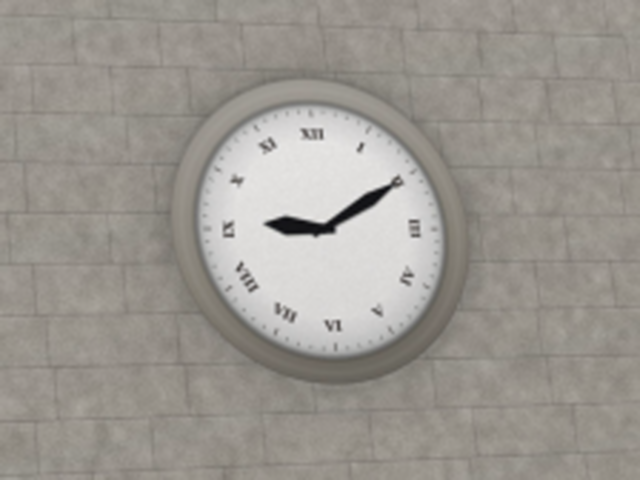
9:10
